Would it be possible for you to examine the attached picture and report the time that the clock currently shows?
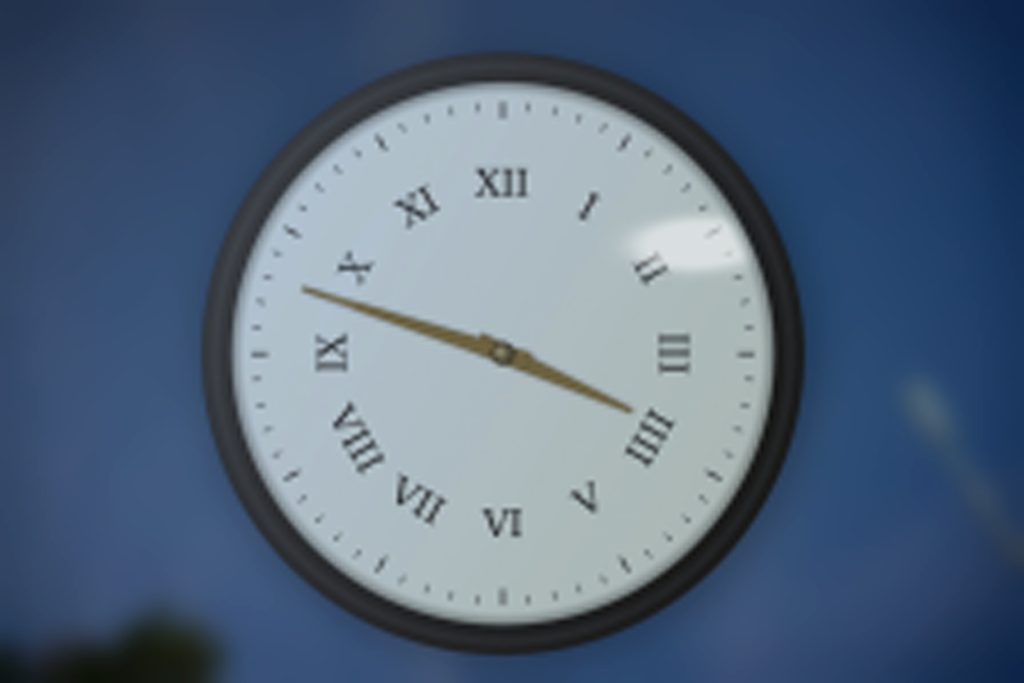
3:48
